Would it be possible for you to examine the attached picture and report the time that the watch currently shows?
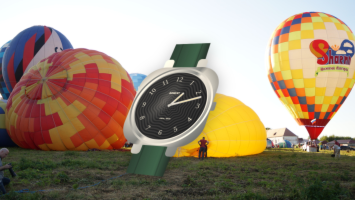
1:12
